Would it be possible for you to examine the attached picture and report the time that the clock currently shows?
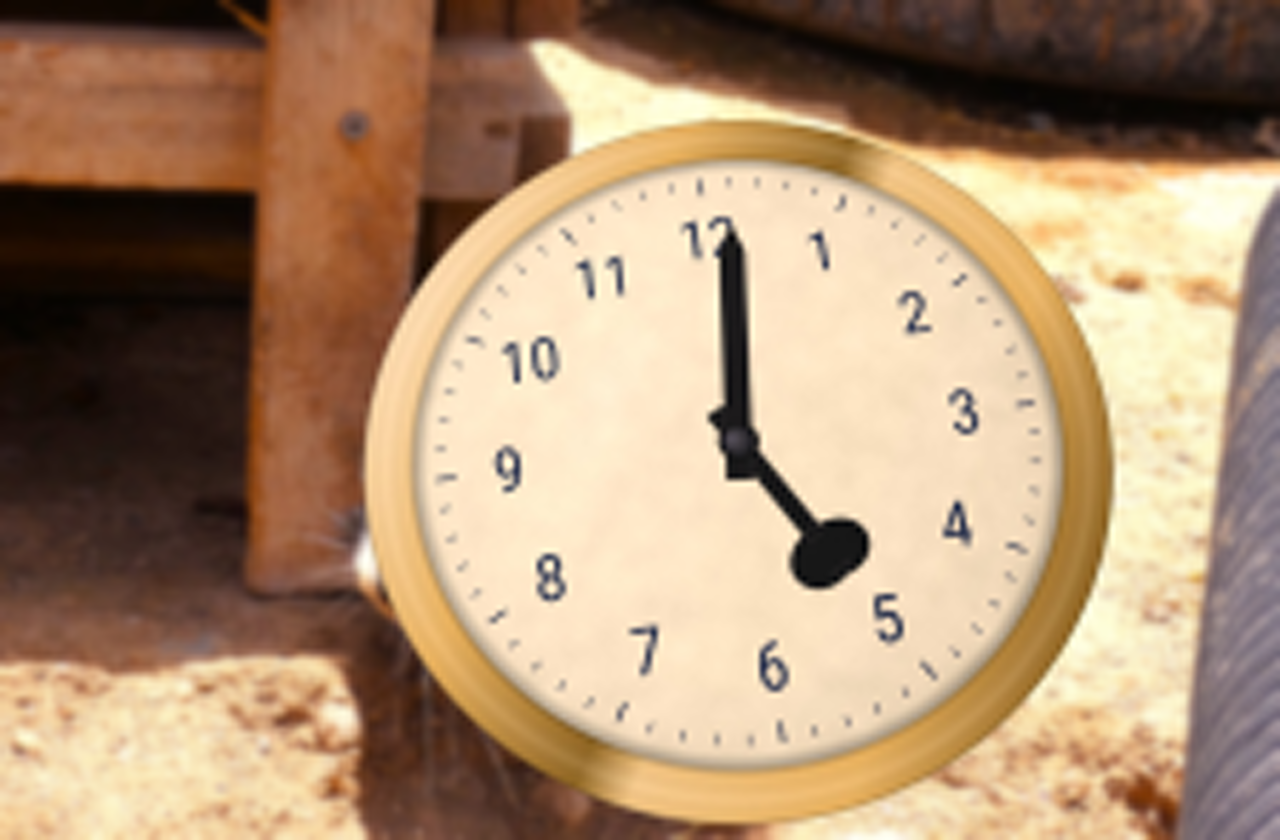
5:01
